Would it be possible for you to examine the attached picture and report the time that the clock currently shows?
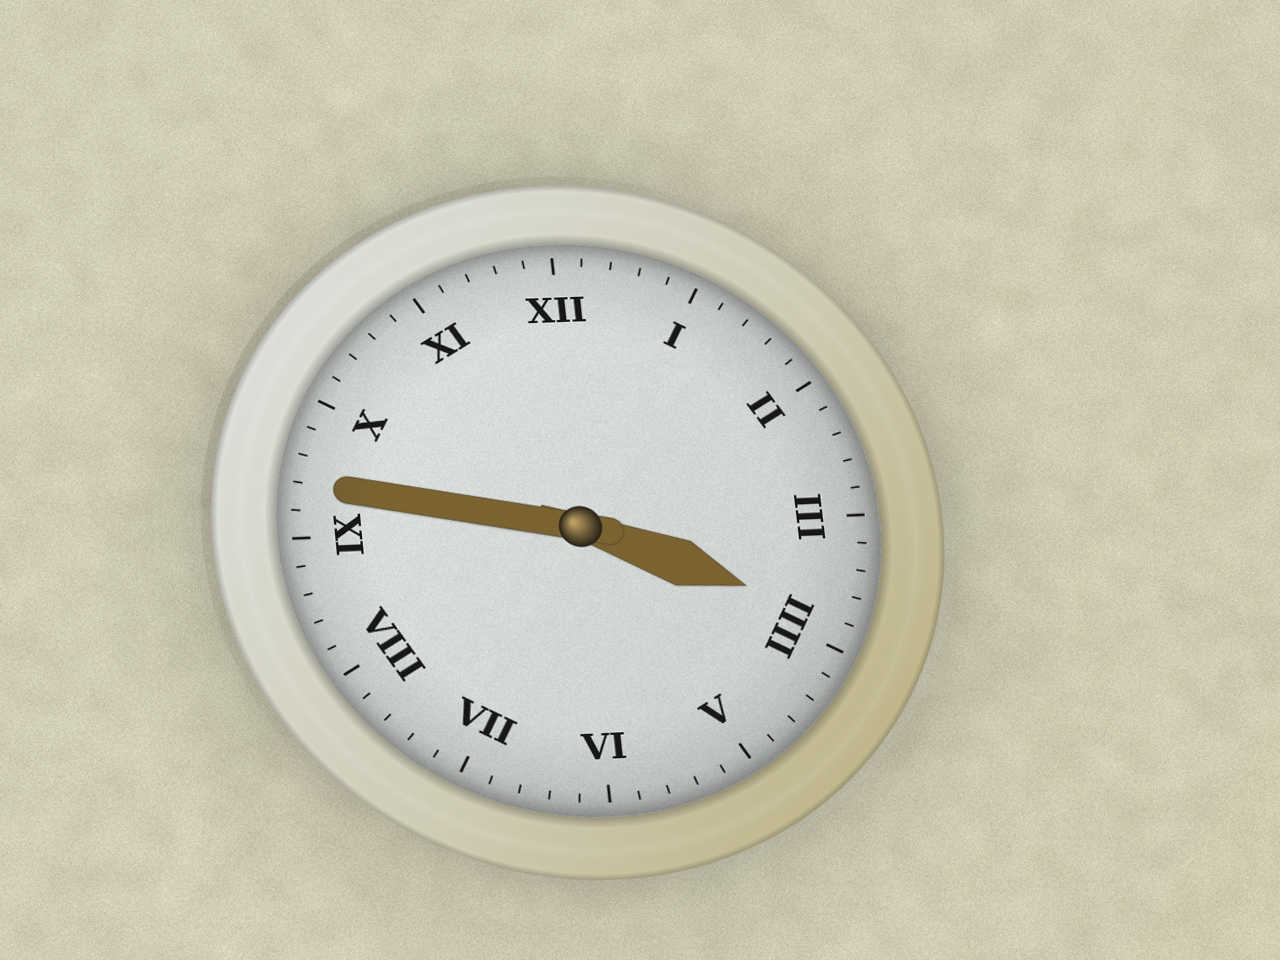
3:47
